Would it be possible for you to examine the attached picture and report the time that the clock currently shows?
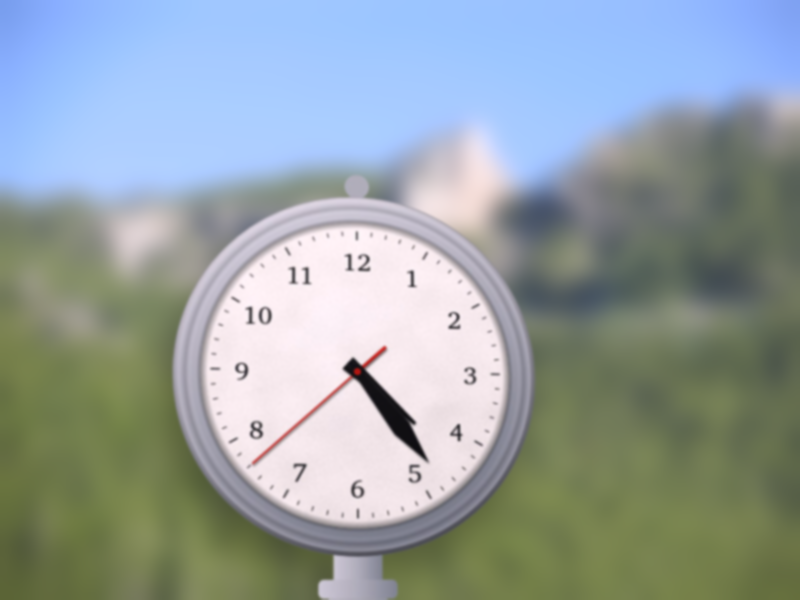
4:23:38
